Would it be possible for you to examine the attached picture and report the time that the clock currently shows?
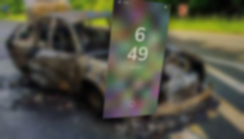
6:49
